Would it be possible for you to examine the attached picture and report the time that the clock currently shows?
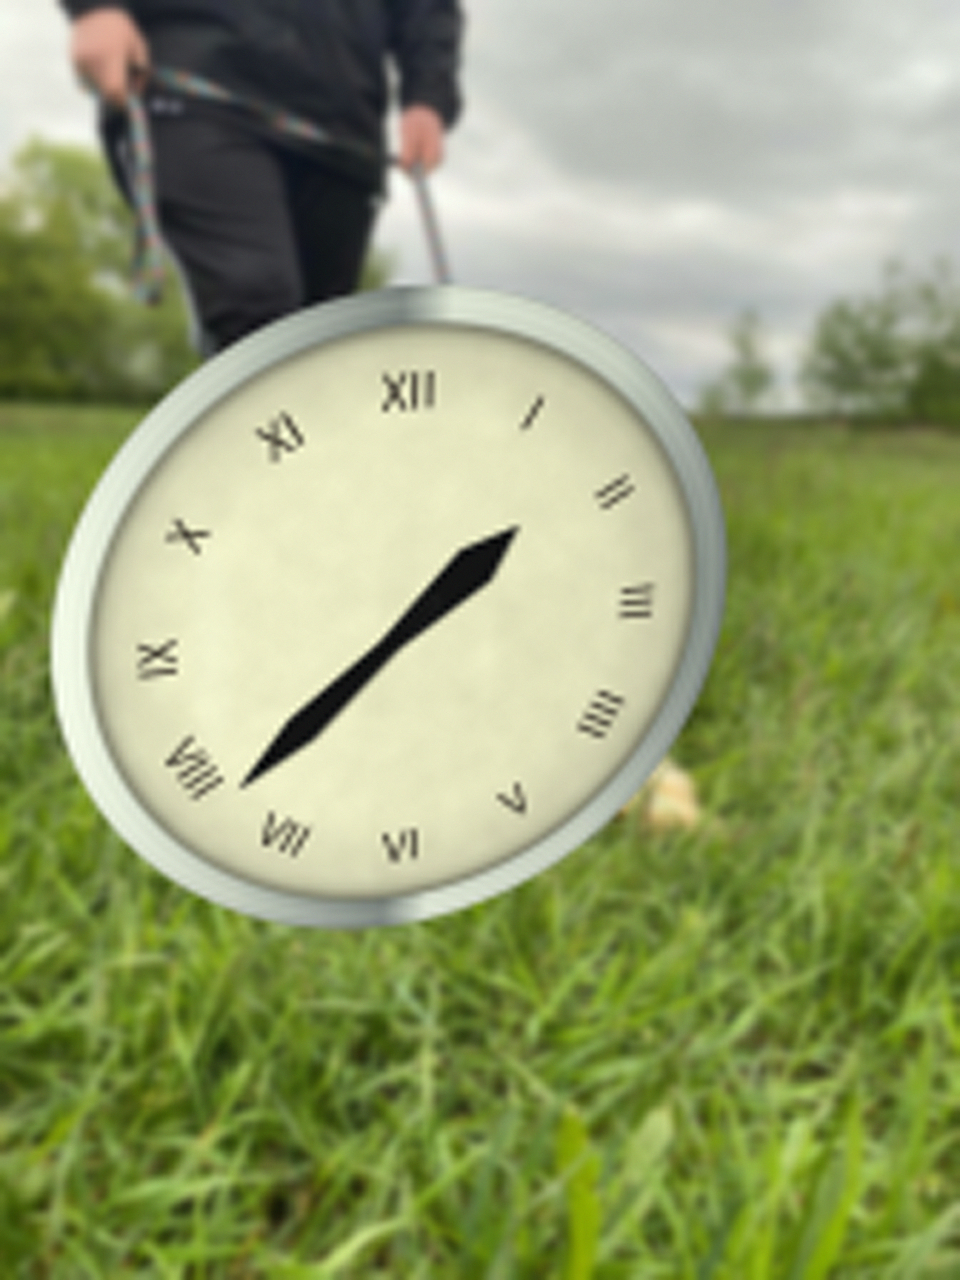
1:38
